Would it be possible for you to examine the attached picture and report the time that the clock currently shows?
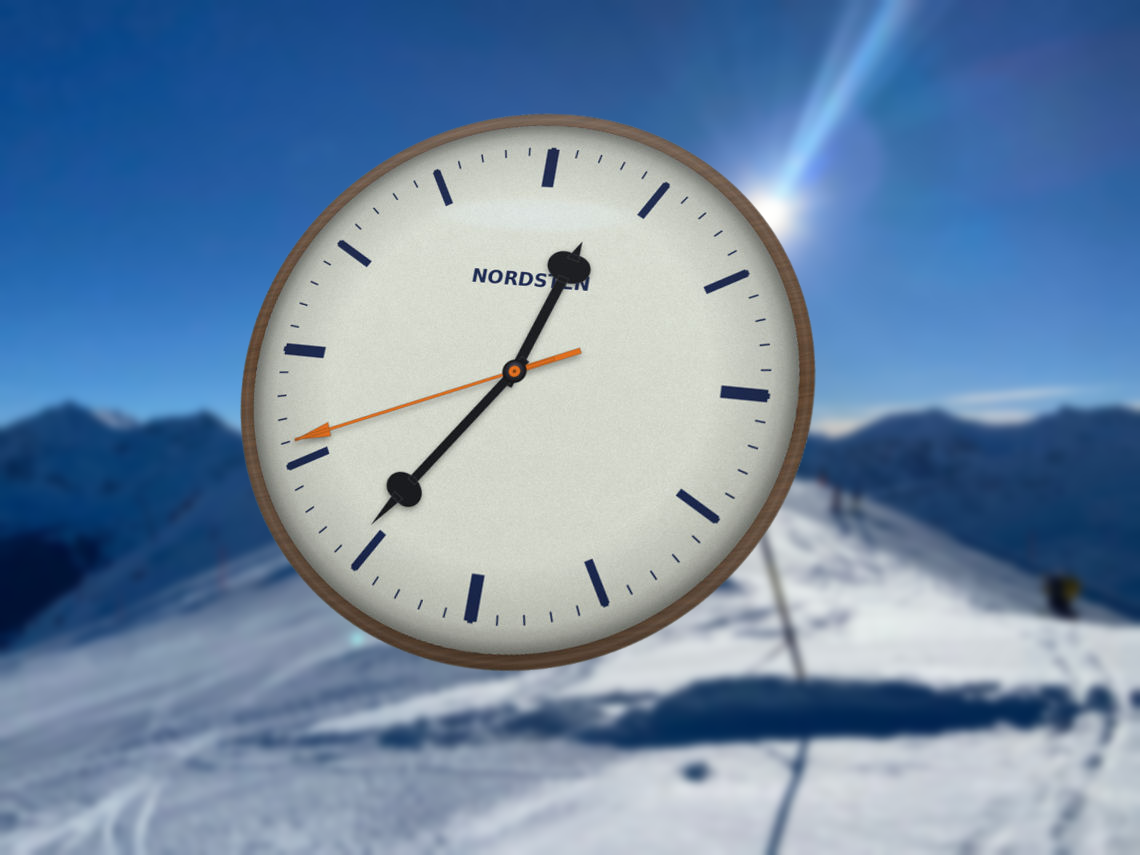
12:35:41
